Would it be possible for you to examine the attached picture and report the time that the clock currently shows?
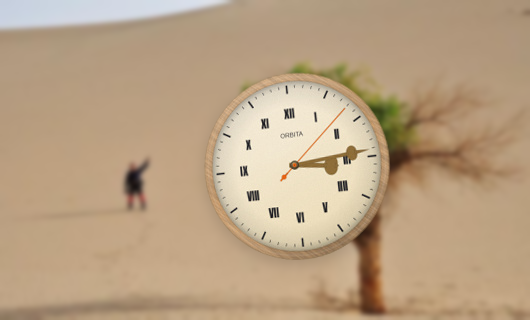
3:14:08
